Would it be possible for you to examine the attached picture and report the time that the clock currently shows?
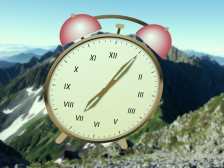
7:05
